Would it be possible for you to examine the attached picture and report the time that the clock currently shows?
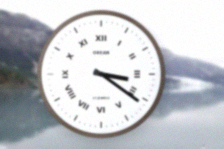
3:21
